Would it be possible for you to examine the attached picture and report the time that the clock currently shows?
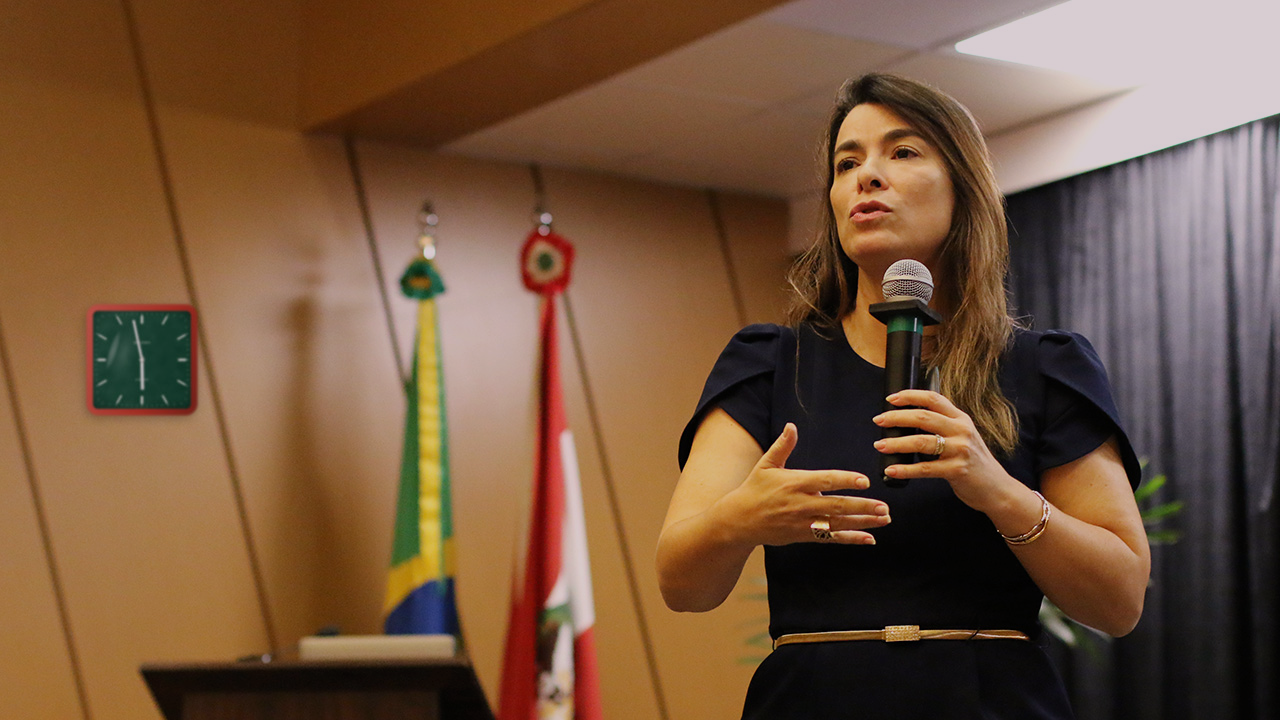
5:58
